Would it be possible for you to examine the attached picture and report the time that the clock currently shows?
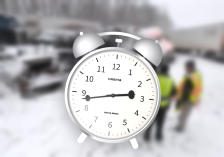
2:43
